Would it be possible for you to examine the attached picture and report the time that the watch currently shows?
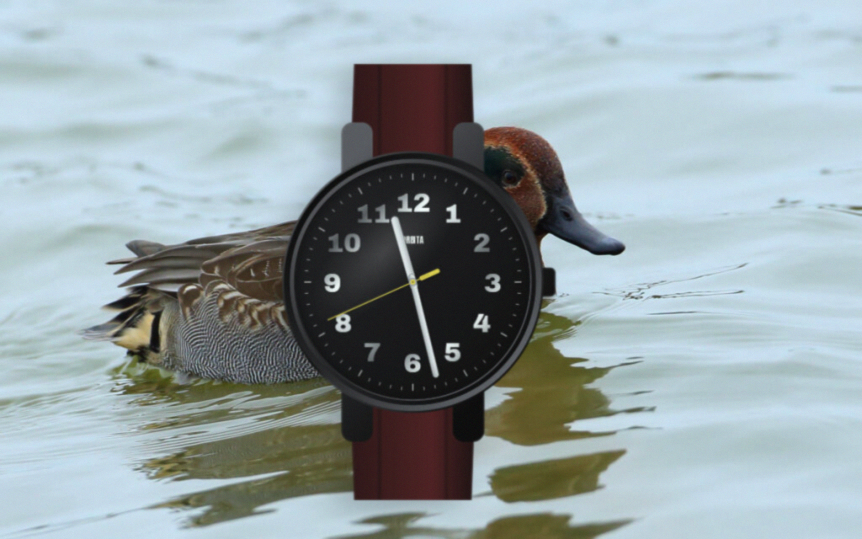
11:27:41
